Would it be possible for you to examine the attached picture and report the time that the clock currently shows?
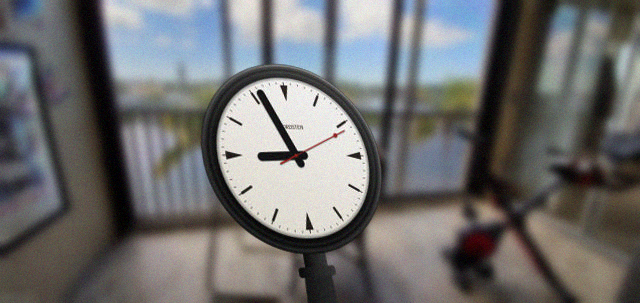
8:56:11
